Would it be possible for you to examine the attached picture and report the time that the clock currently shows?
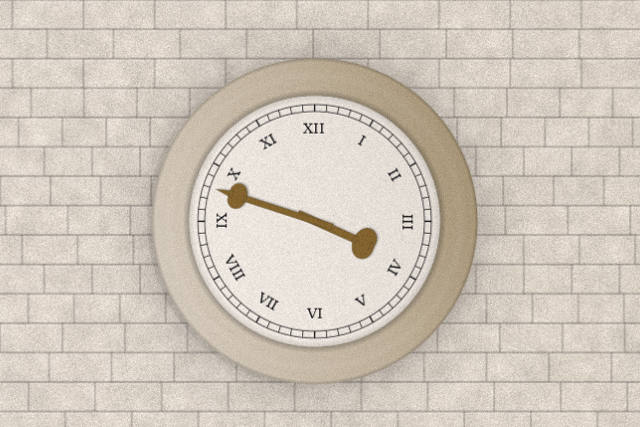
3:48
